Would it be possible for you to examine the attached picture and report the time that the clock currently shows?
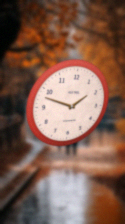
1:48
